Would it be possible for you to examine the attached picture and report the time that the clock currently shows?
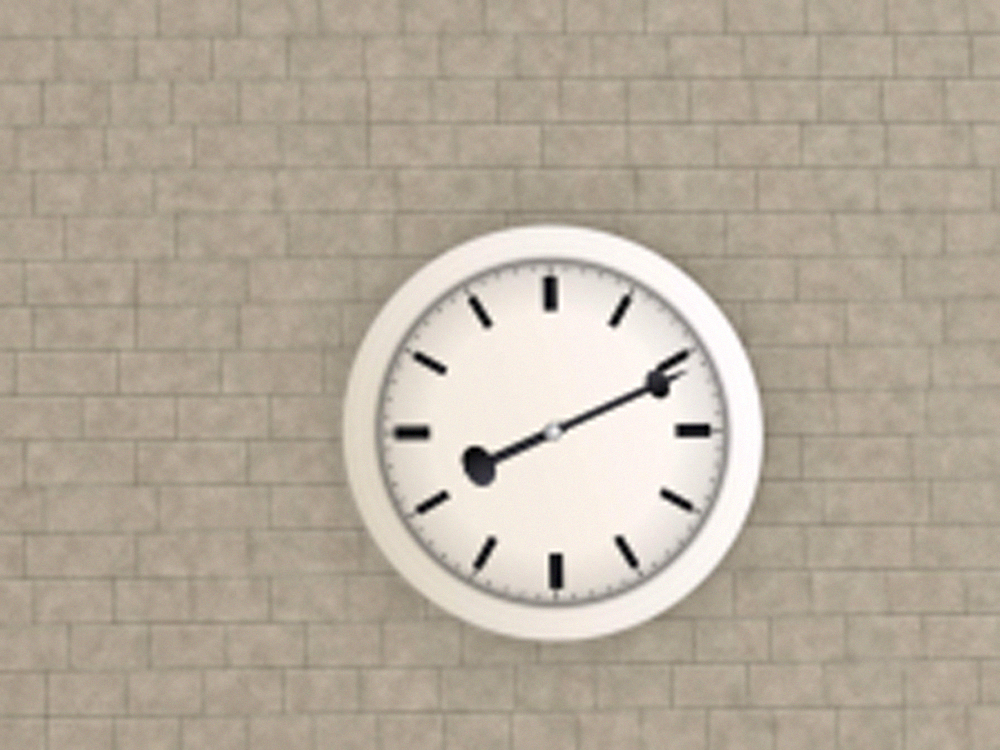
8:11
